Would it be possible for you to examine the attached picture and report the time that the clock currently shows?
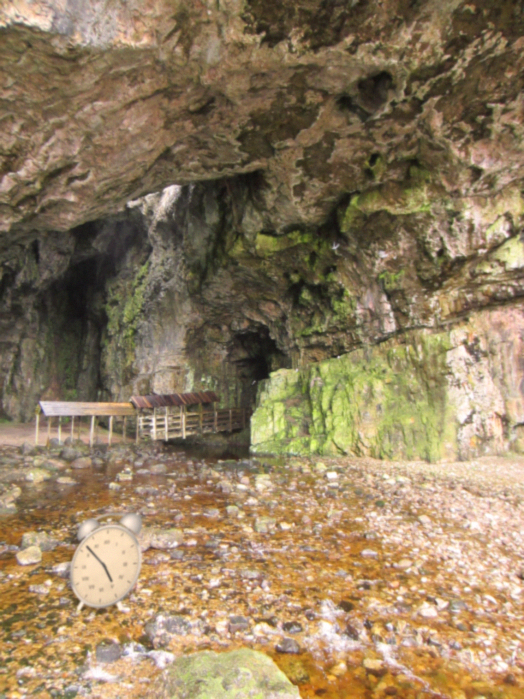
4:52
